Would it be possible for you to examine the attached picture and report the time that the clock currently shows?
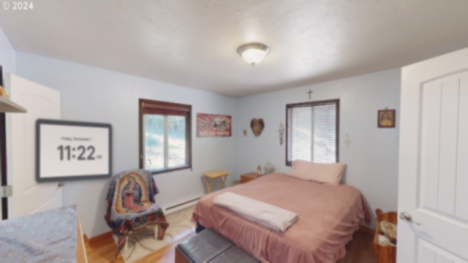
11:22
